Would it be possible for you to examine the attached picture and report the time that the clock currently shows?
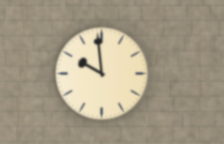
9:59
